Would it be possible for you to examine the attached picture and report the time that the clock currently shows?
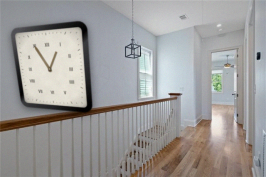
12:55
